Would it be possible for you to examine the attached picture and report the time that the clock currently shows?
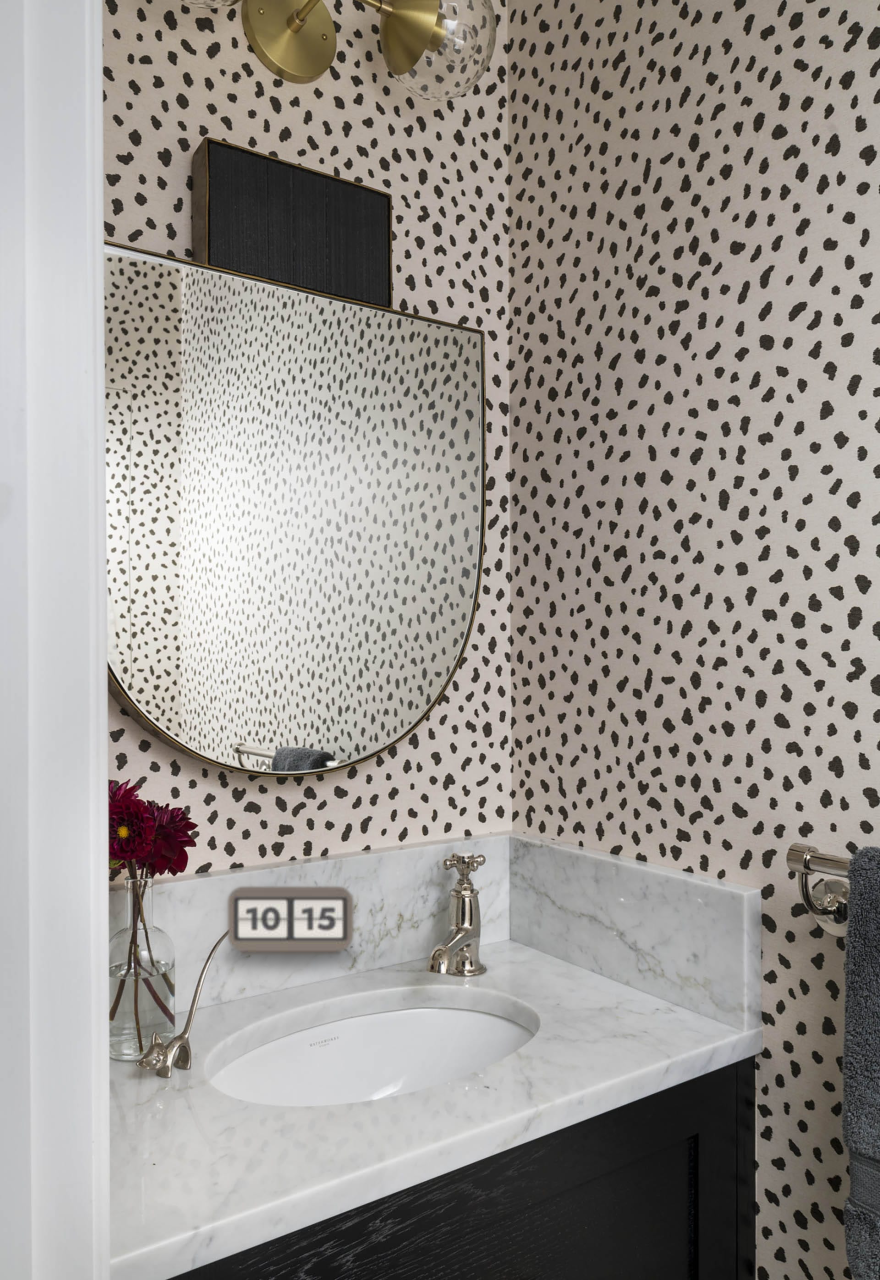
10:15
